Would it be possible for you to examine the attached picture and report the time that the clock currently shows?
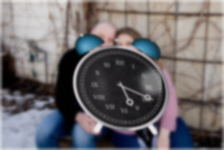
5:19
